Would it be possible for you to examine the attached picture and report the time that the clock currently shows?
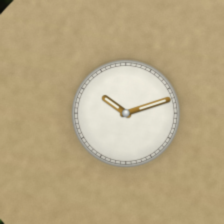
10:12
